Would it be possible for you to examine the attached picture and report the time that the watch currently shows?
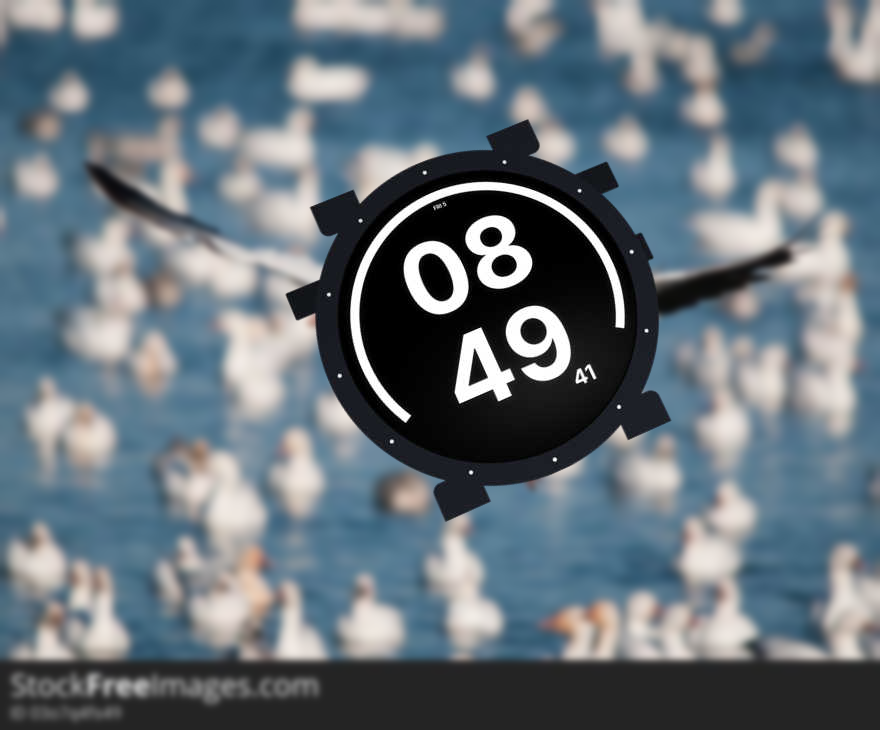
8:49:41
